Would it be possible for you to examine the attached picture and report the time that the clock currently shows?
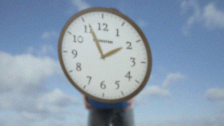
1:56
